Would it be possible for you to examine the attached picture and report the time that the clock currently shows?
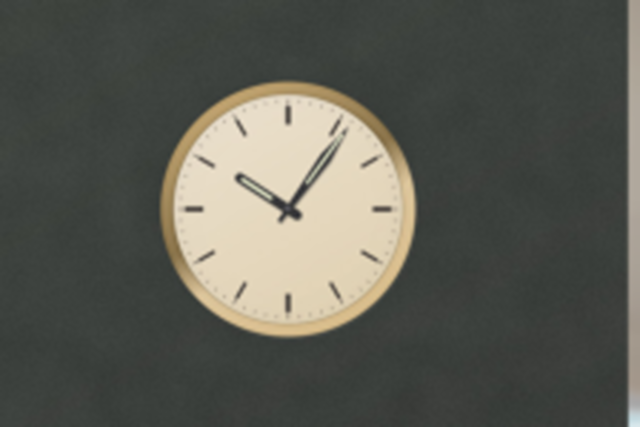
10:06
